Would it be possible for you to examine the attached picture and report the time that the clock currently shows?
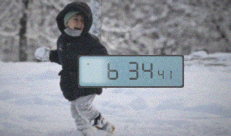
6:34:41
